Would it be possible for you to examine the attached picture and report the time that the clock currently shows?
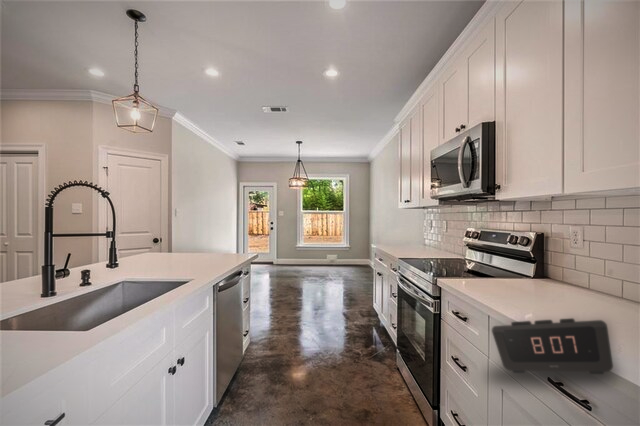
8:07
